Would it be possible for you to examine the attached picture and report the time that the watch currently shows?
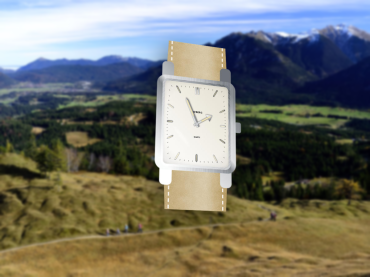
1:56
